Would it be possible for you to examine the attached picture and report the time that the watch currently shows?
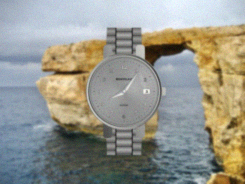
8:06
